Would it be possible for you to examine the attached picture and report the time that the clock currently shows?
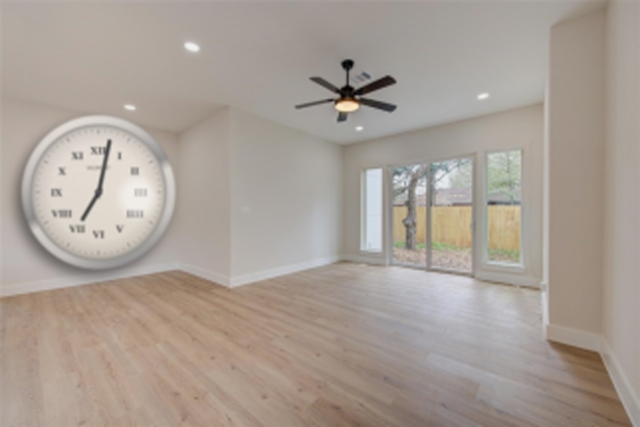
7:02
